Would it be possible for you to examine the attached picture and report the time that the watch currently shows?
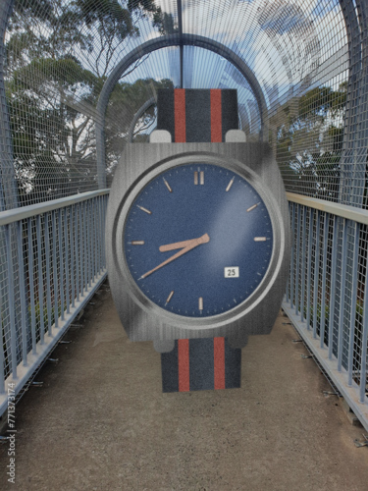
8:40
